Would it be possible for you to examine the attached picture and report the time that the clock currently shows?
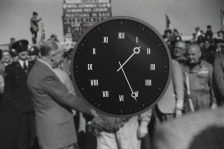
1:26
